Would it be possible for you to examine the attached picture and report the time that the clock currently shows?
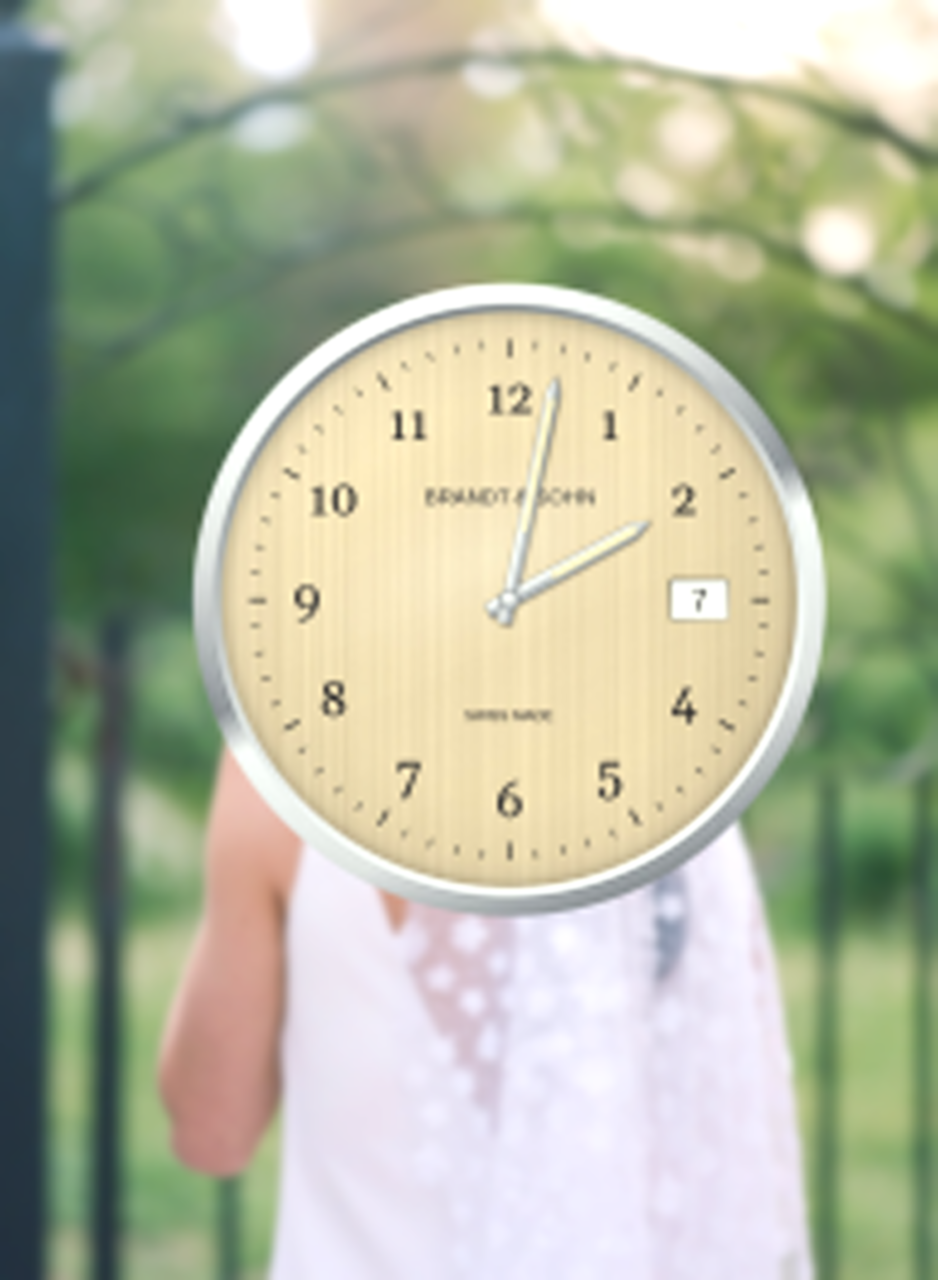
2:02
